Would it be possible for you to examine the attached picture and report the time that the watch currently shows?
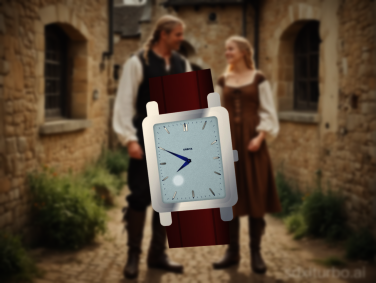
7:50
